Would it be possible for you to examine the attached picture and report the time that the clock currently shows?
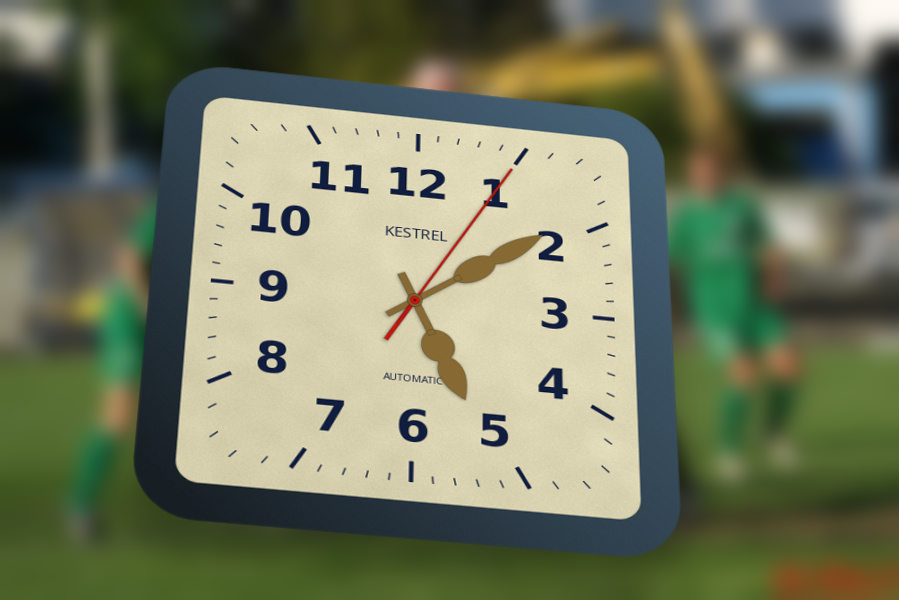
5:09:05
